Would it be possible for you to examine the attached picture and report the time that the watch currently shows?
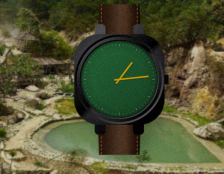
1:14
